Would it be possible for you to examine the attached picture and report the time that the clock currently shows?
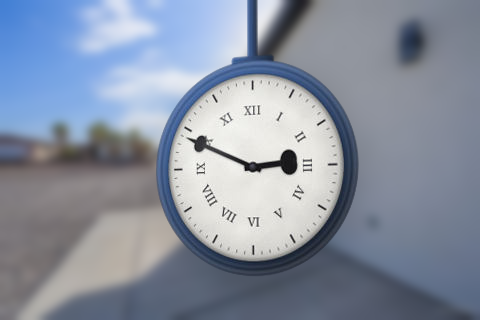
2:49
